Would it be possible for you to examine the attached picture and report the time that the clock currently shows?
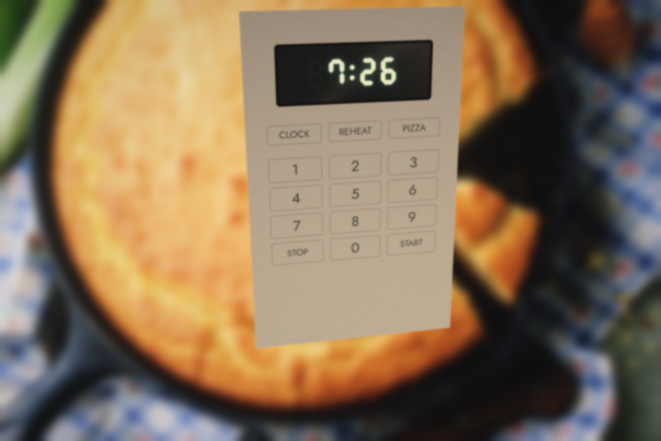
7:26
